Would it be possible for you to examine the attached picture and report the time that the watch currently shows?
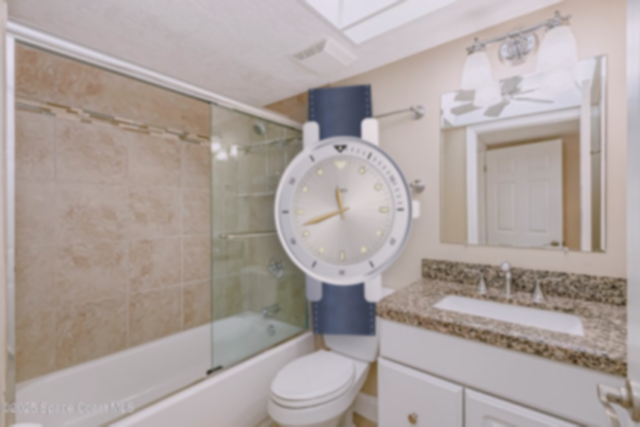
11:42
